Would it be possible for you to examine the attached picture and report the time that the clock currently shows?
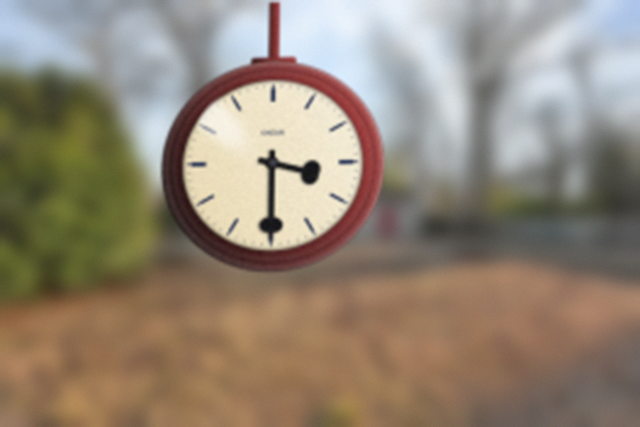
3:30
